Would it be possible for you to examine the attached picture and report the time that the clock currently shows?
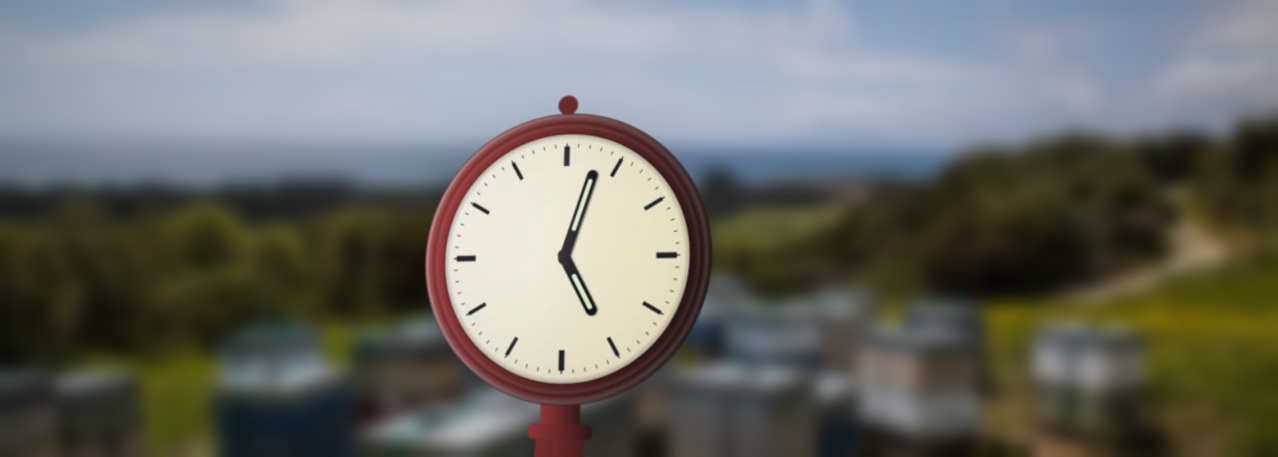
5:03
